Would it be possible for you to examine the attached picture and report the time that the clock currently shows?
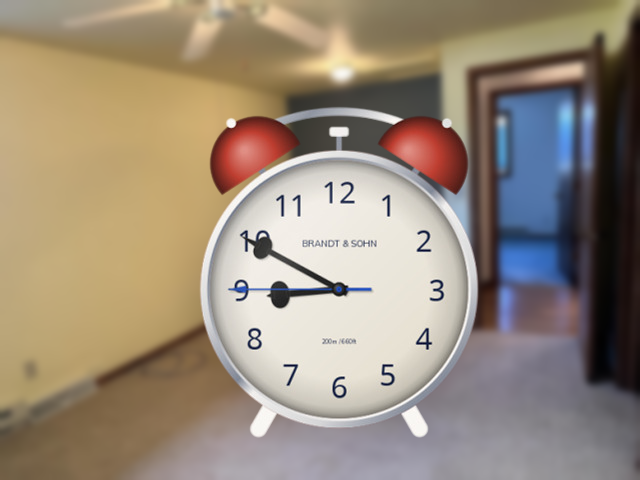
8:49:45
